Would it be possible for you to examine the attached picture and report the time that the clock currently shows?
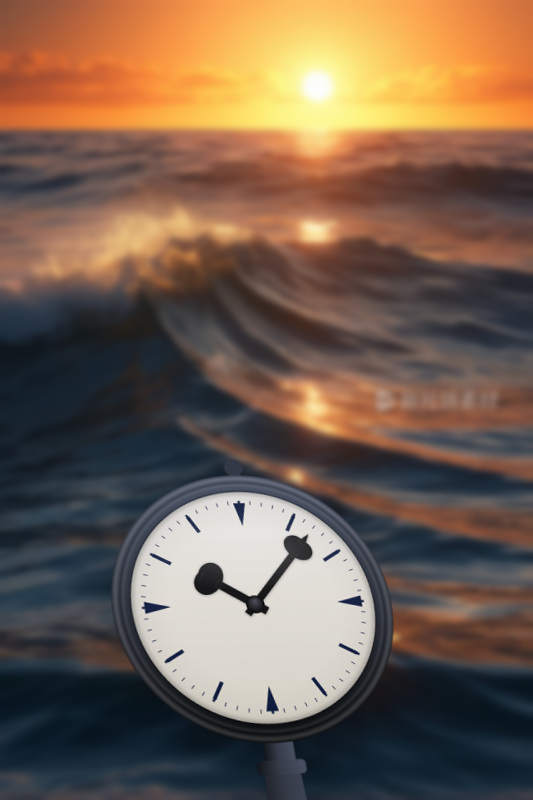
10:07
